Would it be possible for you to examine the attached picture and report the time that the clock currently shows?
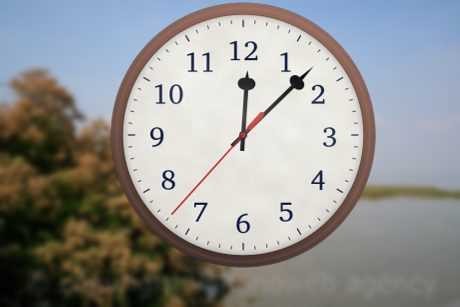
12:07:37
